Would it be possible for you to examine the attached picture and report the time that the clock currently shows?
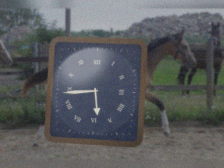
5:44
